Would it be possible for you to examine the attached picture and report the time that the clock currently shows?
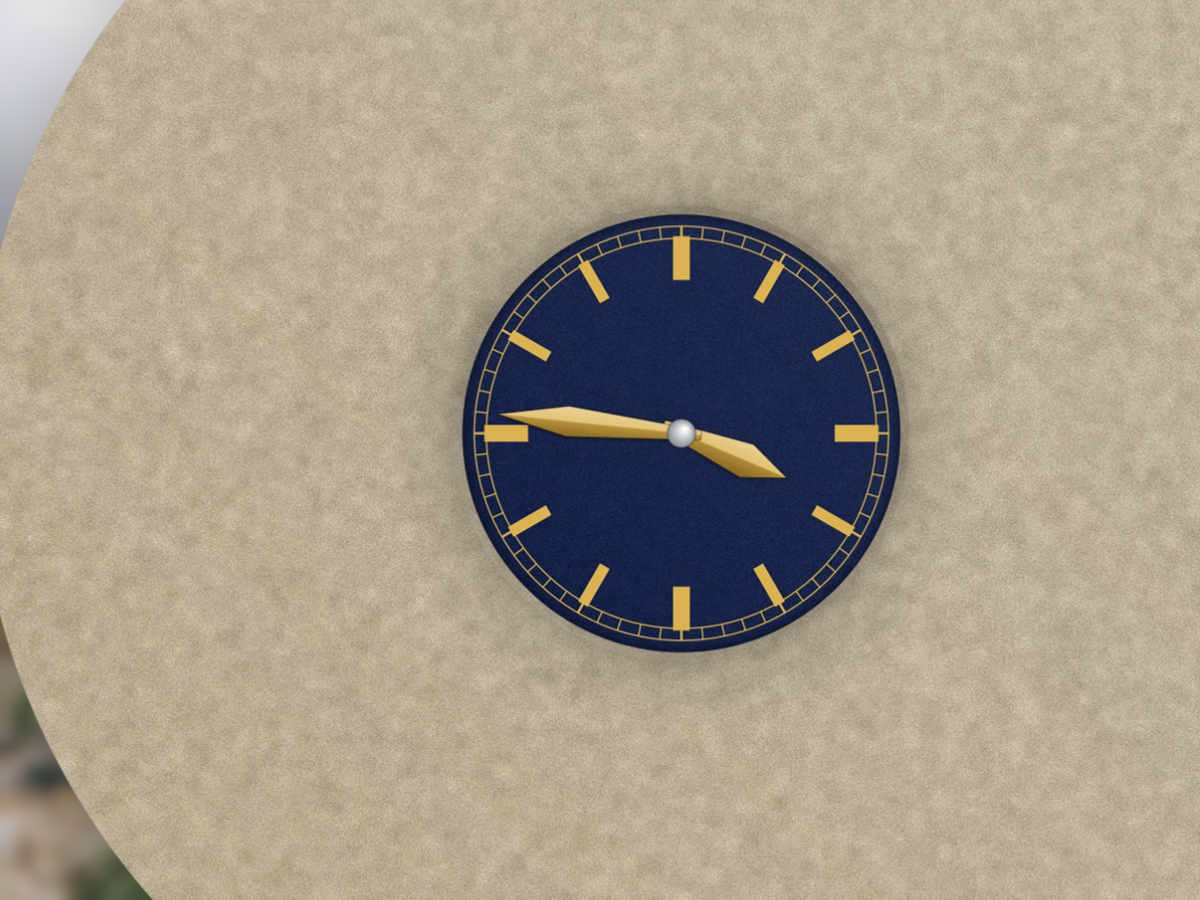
3:46
